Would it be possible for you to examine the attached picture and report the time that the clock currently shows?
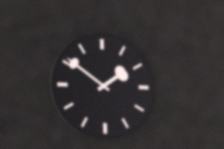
1:51
